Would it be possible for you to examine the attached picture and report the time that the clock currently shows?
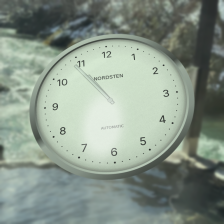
10:54
